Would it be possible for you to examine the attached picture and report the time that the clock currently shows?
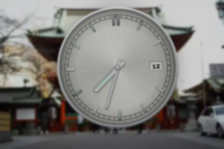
7:33
